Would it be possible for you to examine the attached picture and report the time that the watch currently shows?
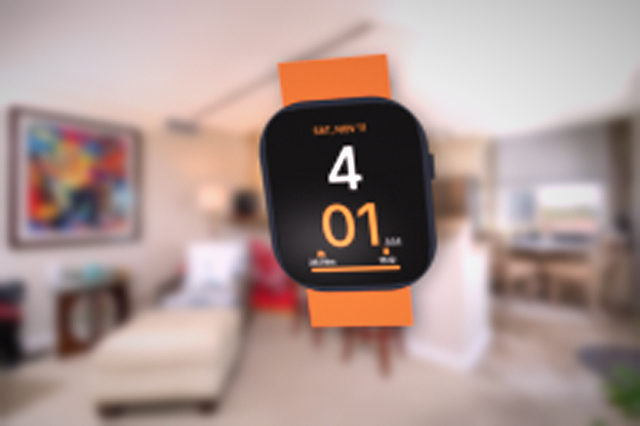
4:01
